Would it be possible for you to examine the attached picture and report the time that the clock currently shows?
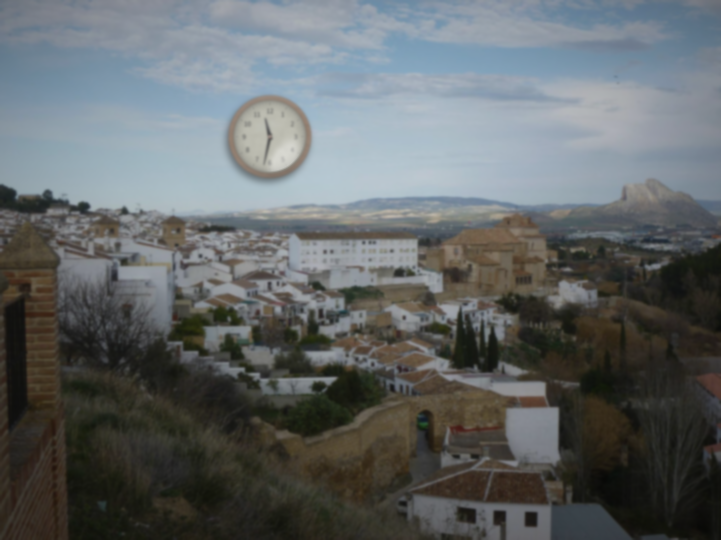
11:32
